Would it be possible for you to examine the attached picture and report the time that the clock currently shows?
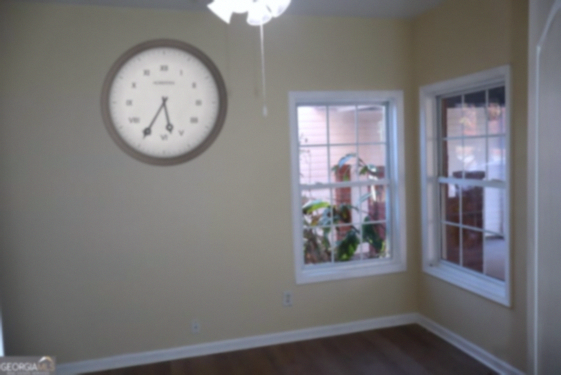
5:35
